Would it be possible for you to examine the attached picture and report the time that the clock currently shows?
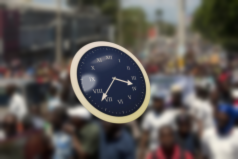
3:37
